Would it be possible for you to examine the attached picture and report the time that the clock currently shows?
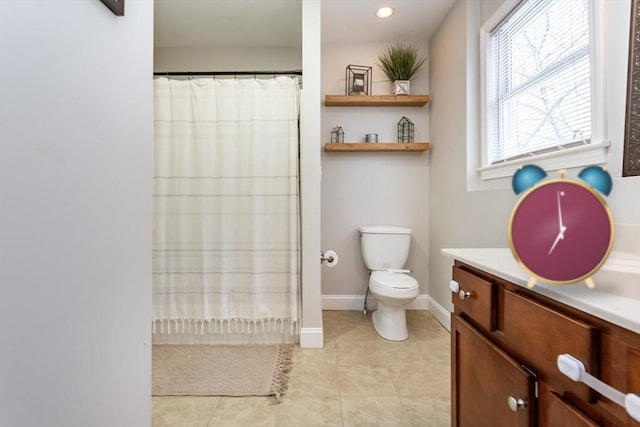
6:59
